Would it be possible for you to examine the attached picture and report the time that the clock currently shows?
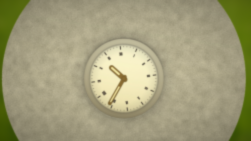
10:36
